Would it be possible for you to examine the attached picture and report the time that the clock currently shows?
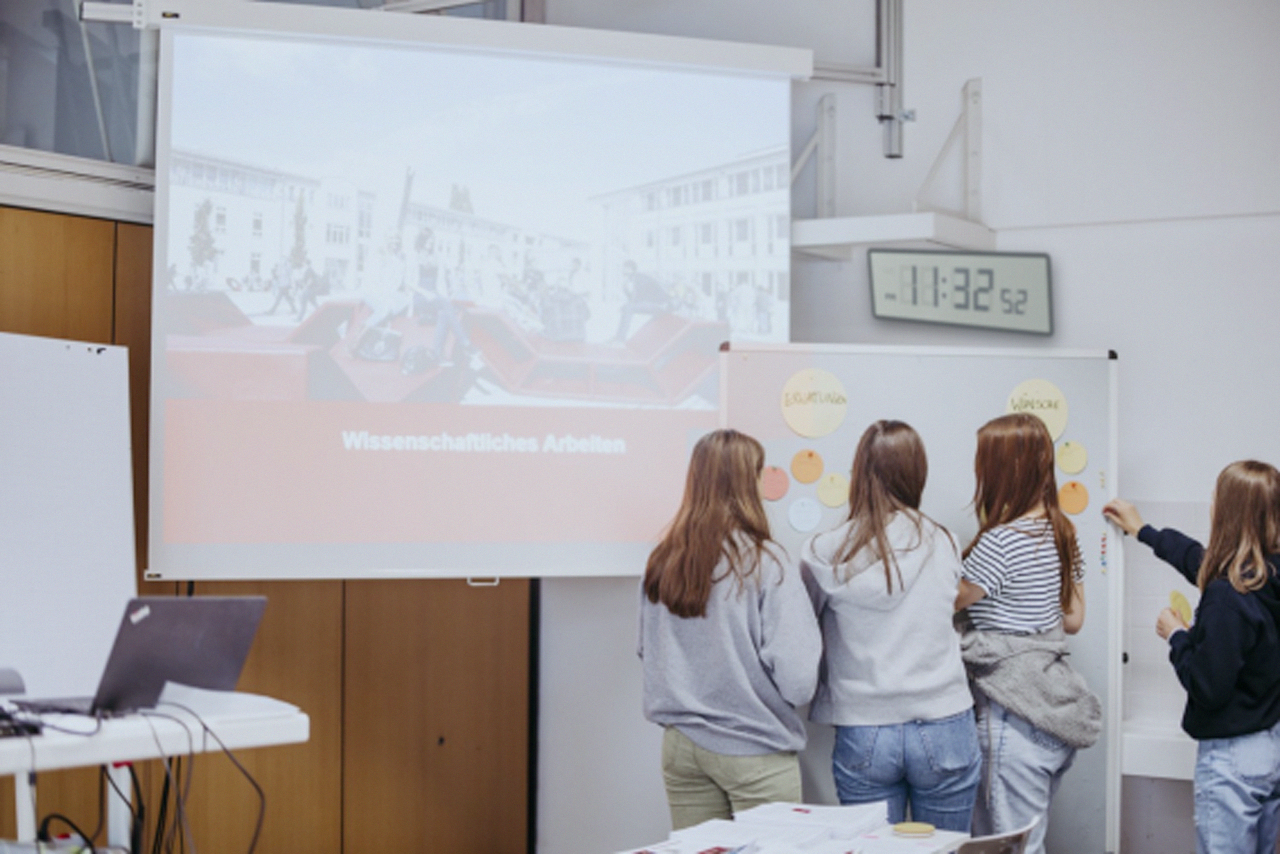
11:32:52
